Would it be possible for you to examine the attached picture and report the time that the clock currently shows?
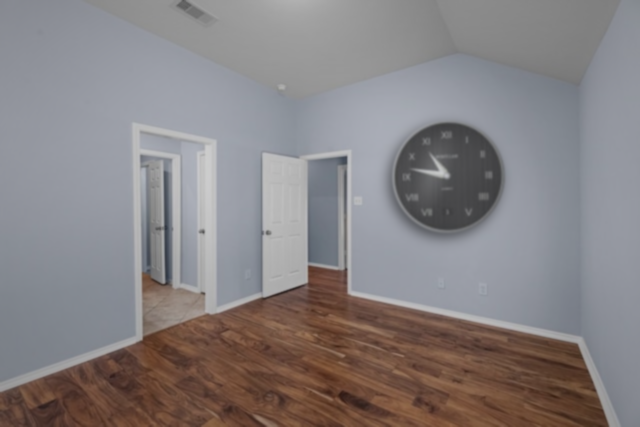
10:47
